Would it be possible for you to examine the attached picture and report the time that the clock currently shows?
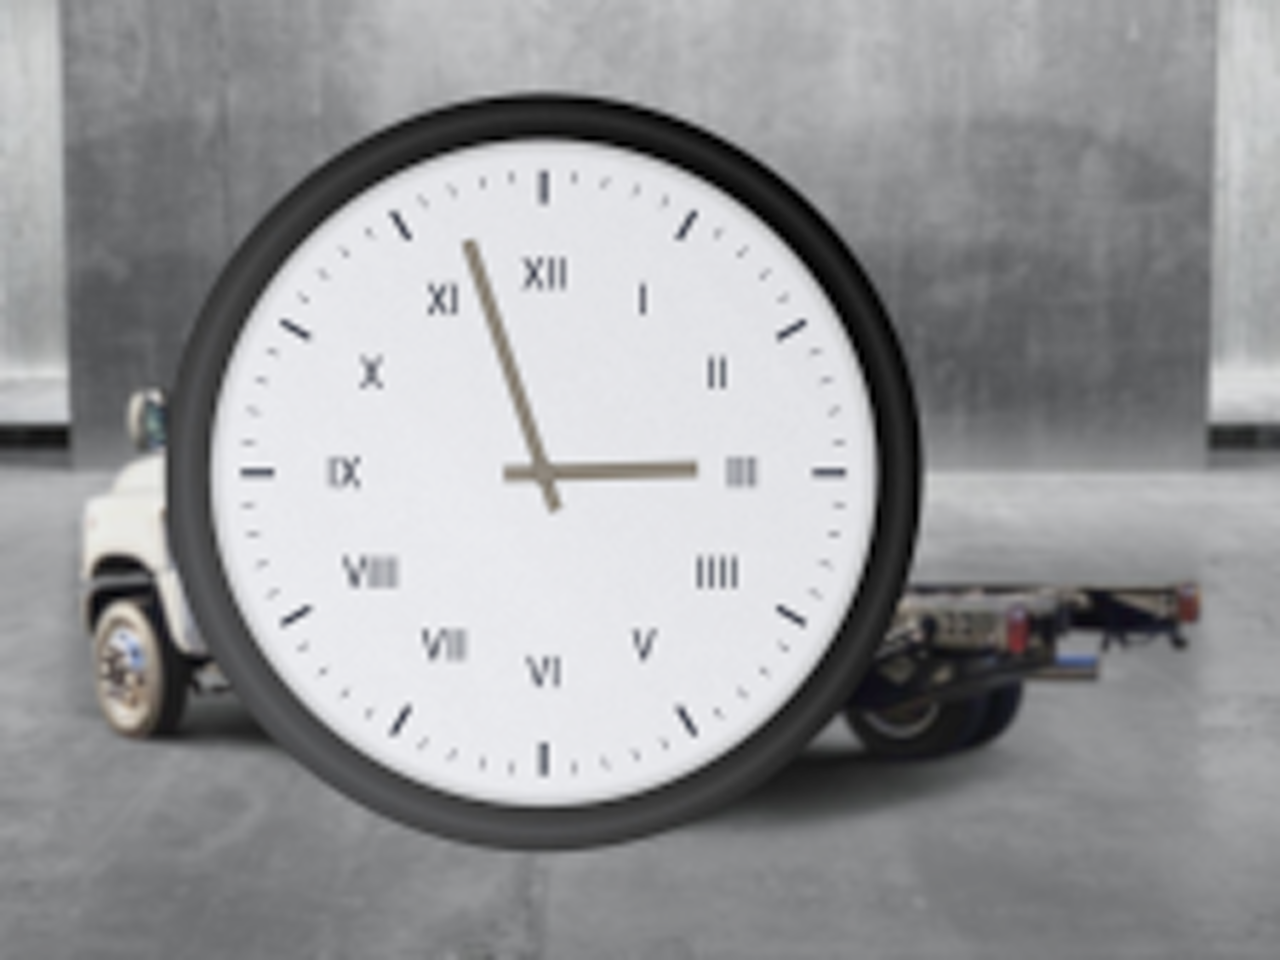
2:57
